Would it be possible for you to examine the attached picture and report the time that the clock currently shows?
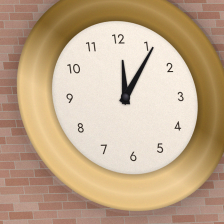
12:06
